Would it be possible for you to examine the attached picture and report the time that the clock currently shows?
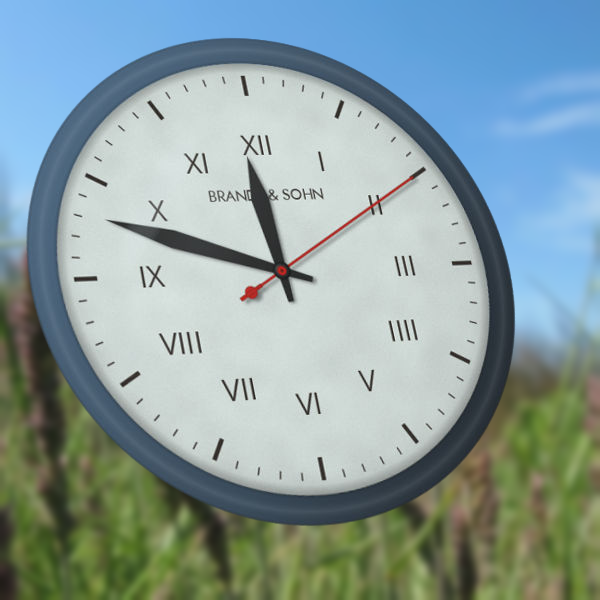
11:48:10
